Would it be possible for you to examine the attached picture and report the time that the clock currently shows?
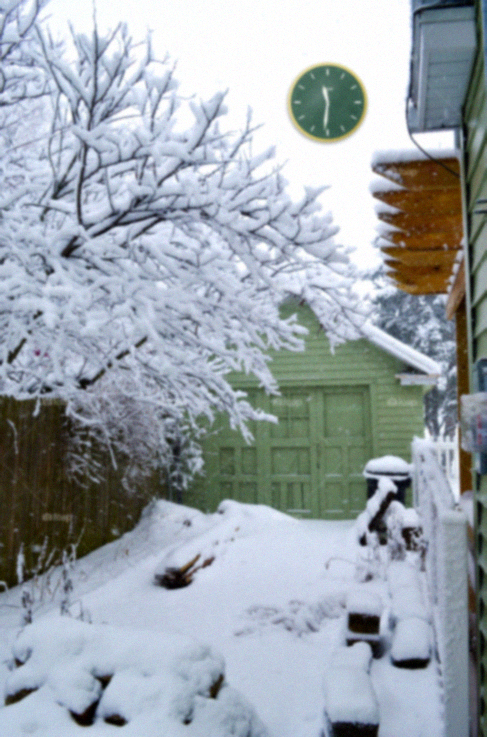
11:31
